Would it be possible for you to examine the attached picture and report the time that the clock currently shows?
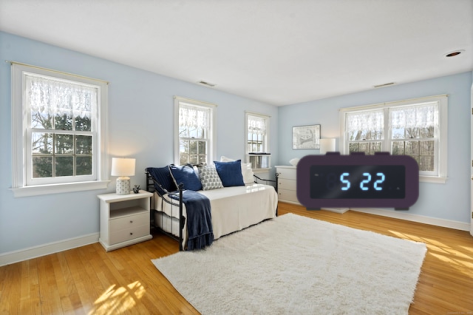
5:22
